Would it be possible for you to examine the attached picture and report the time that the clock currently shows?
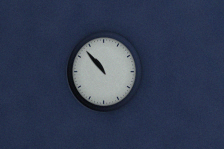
10:53
